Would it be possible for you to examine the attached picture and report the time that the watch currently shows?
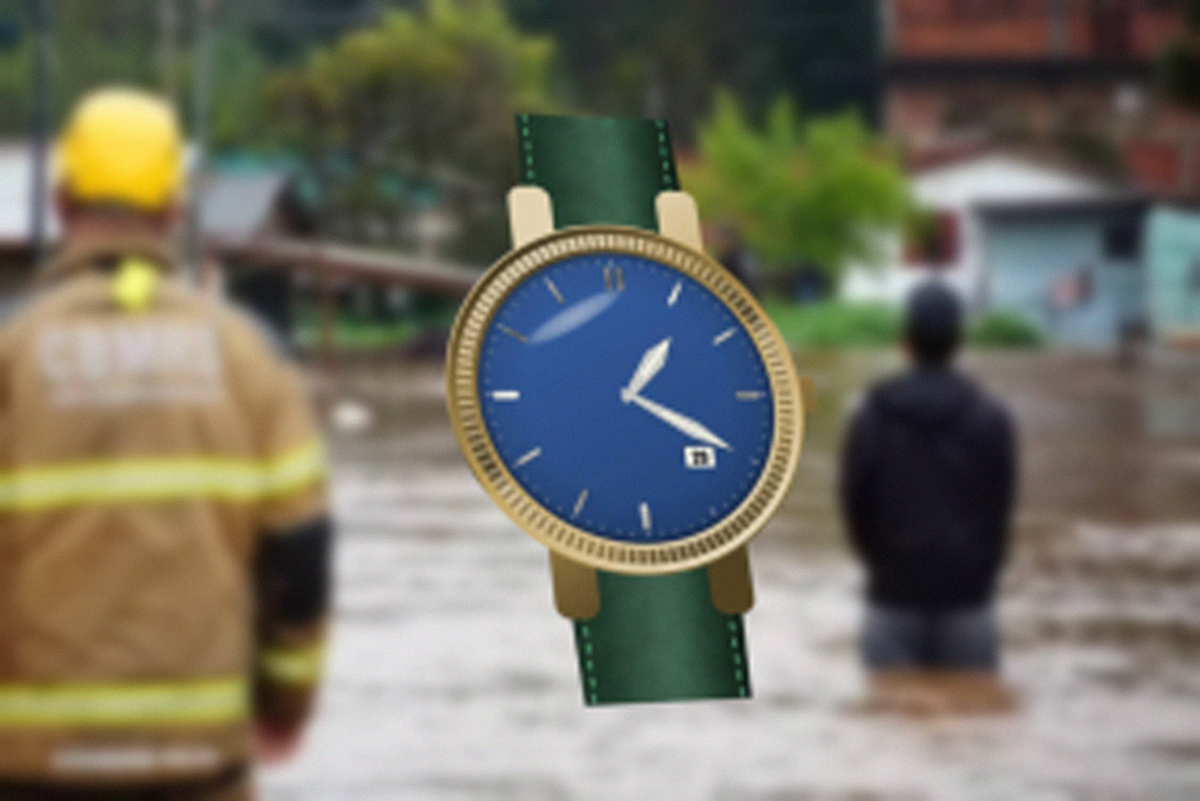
1:20
